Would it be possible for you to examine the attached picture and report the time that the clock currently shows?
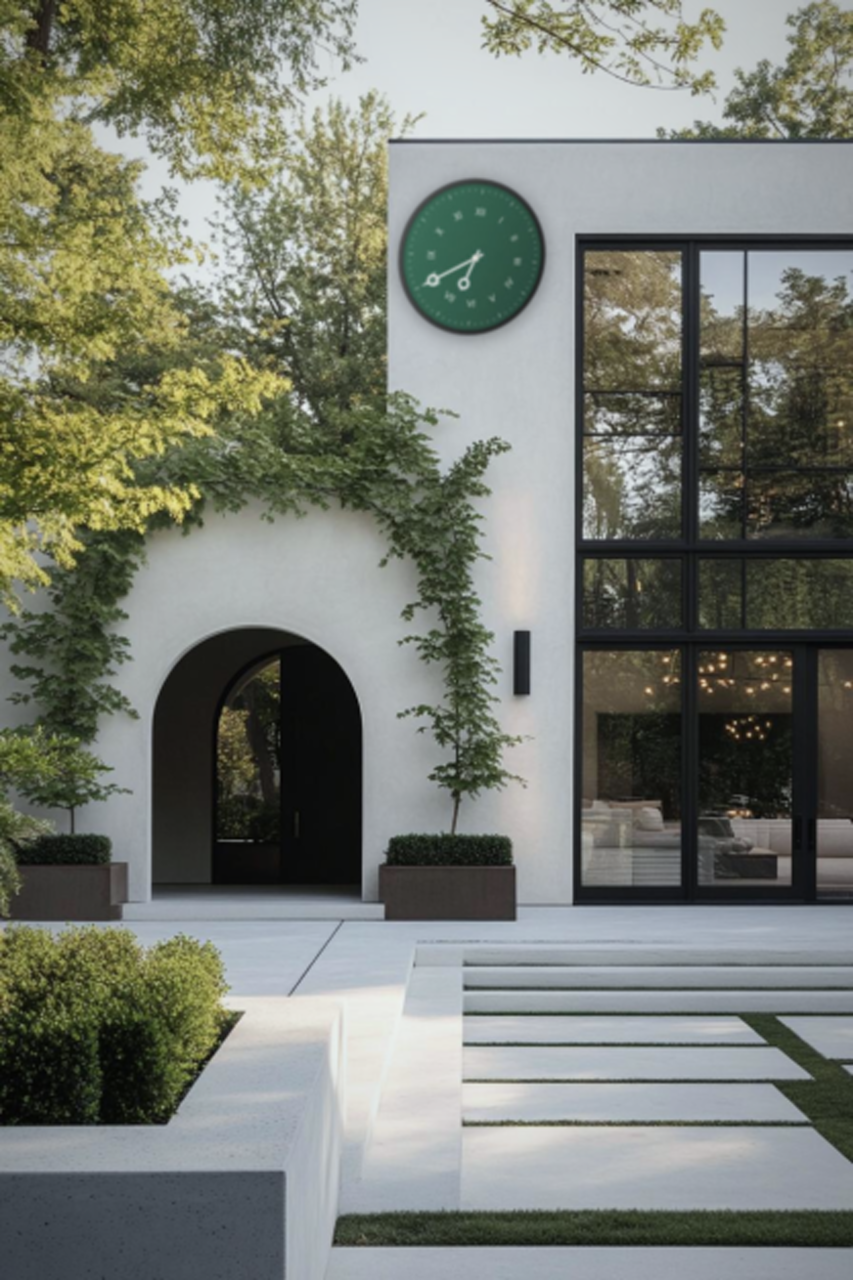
6:40
